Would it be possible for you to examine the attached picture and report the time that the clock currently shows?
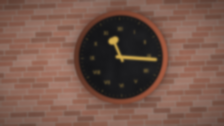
11:16
